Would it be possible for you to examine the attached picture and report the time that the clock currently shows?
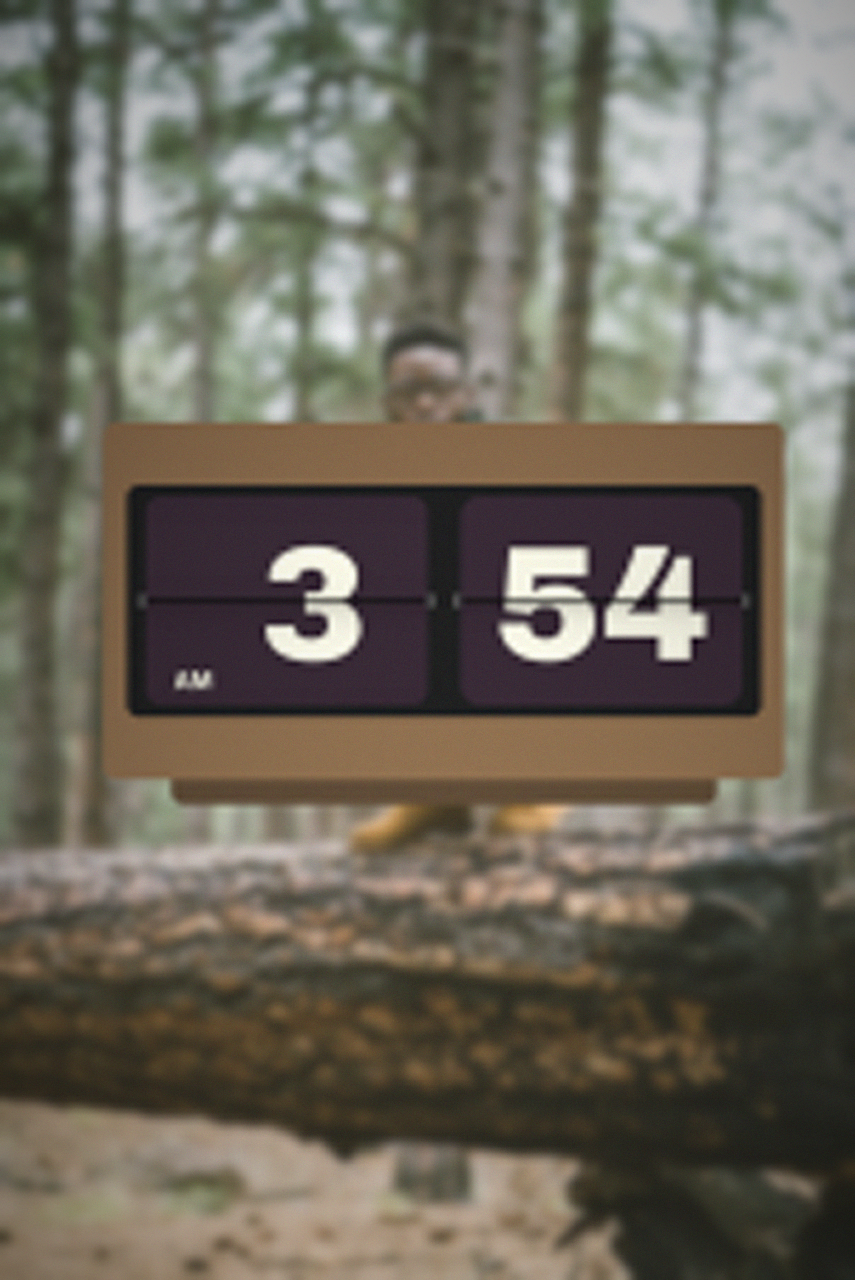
3:54
